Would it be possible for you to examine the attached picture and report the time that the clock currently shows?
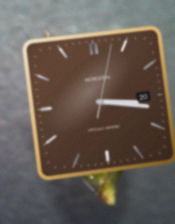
3:17:03
